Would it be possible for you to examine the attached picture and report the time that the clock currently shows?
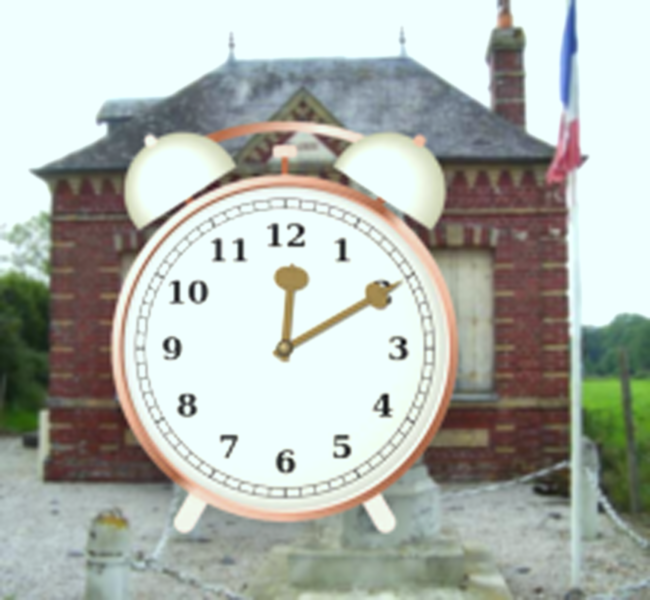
12:10
